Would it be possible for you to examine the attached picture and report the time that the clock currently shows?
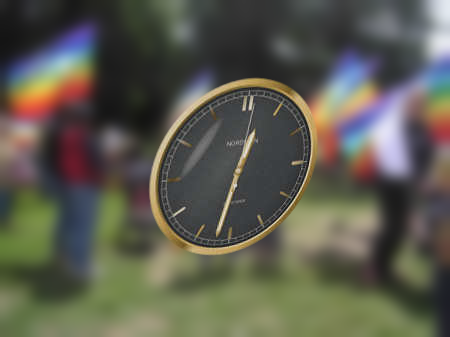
12:32:01
